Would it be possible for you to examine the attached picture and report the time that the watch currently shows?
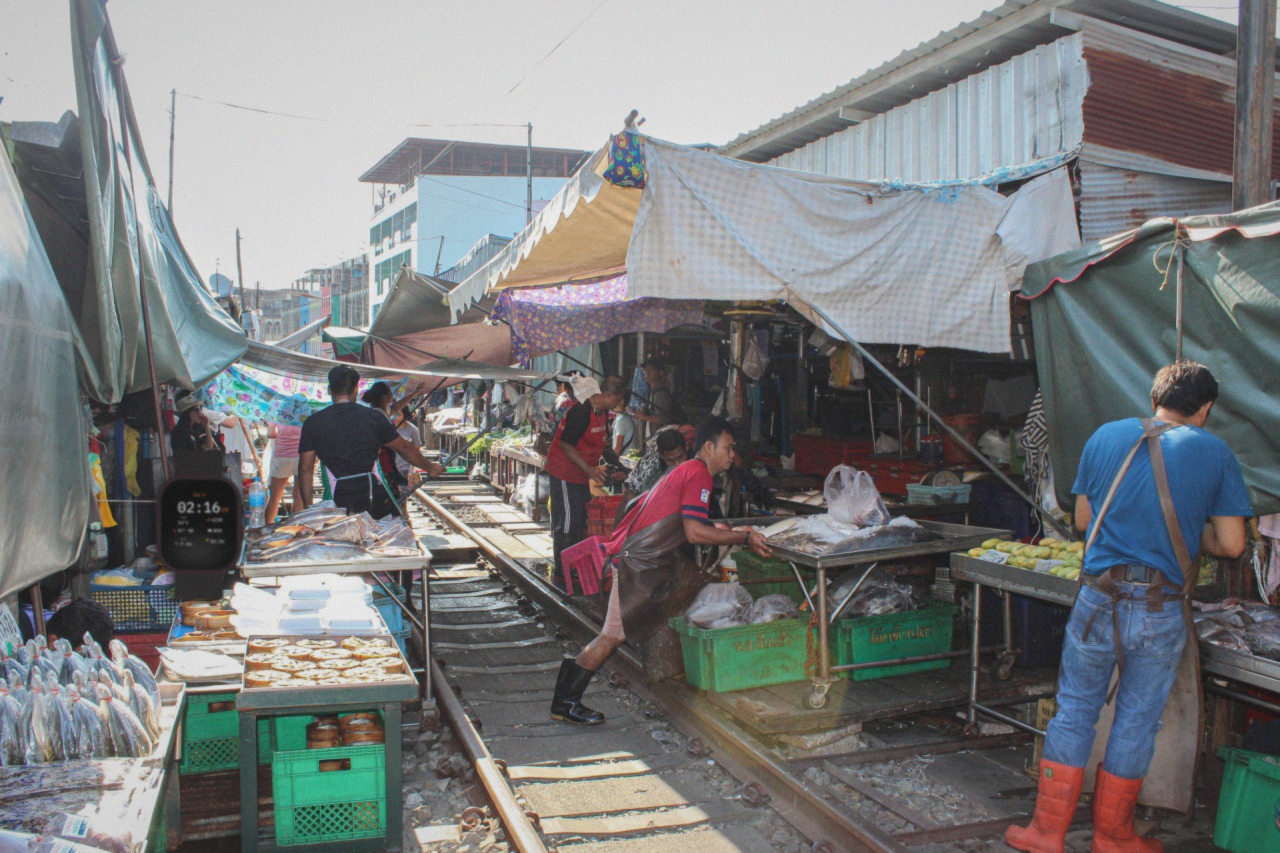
2:16
